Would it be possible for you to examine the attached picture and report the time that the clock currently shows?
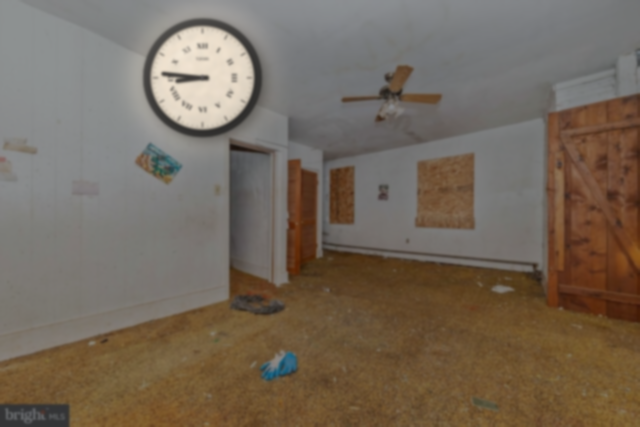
8:46
